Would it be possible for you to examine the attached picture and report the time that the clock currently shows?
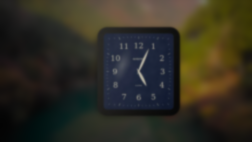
5:04
